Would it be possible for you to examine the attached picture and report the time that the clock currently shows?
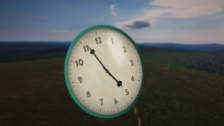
4:56
